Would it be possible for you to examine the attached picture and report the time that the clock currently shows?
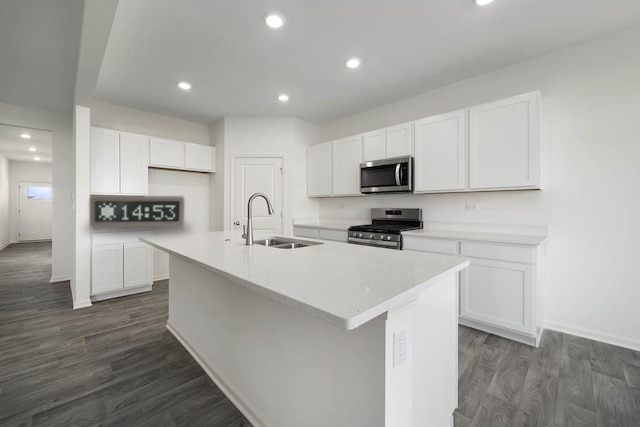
14:53
